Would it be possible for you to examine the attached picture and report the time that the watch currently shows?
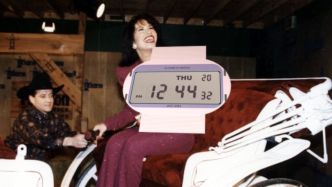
12:44
